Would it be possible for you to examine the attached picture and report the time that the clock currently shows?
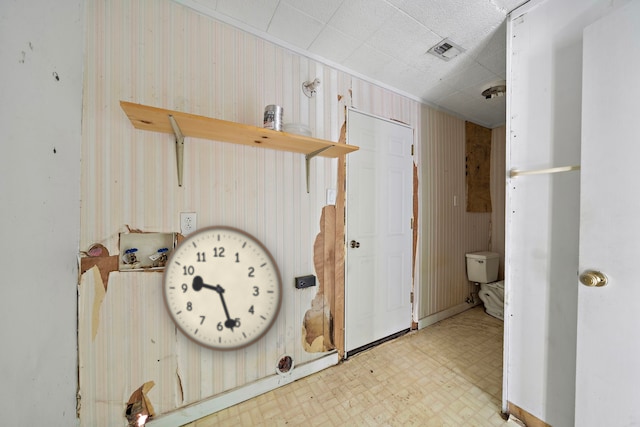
9:27
